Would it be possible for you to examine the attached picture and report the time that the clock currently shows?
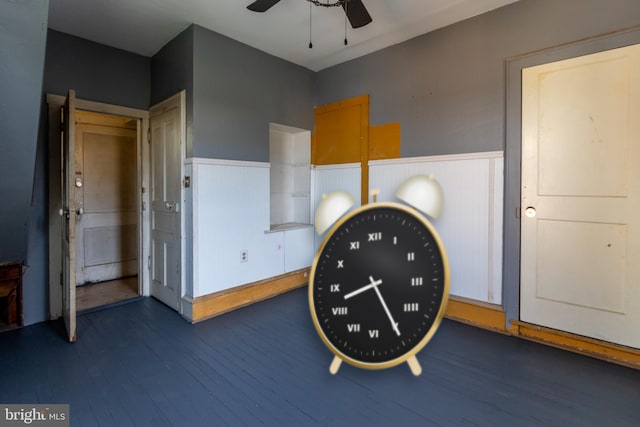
8:25
